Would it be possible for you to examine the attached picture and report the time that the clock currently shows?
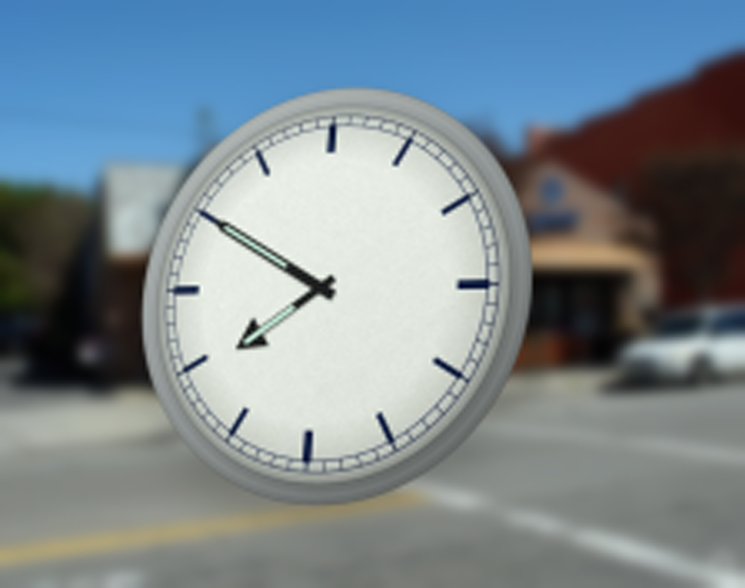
7:50
